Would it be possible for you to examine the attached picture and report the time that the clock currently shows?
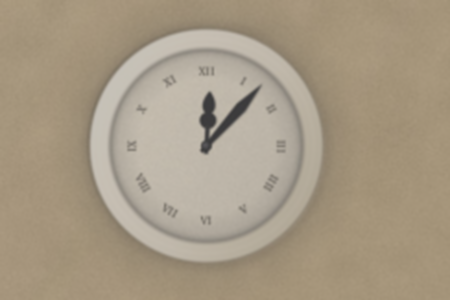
12:07
